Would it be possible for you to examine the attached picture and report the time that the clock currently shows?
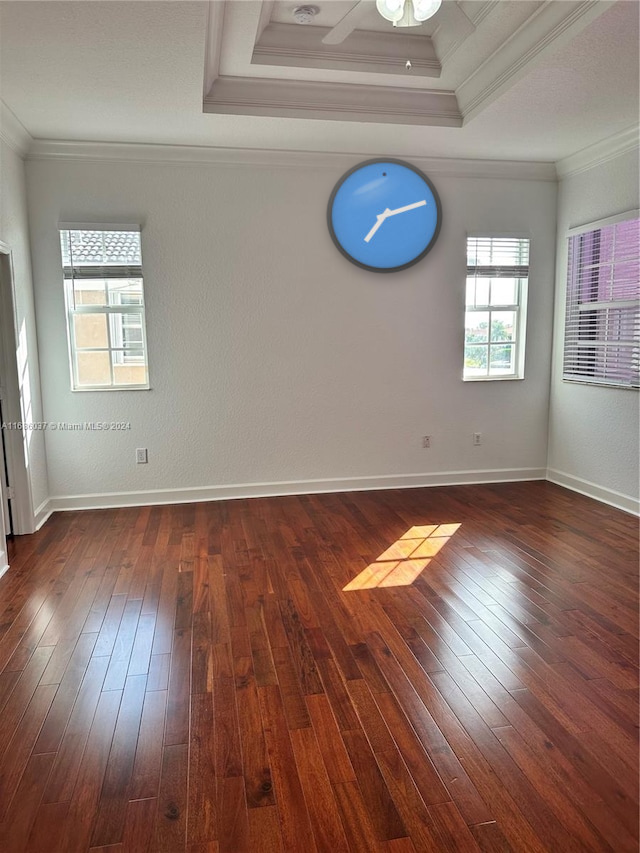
7:12
